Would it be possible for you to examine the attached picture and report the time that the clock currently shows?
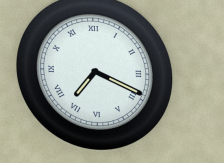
7:19
